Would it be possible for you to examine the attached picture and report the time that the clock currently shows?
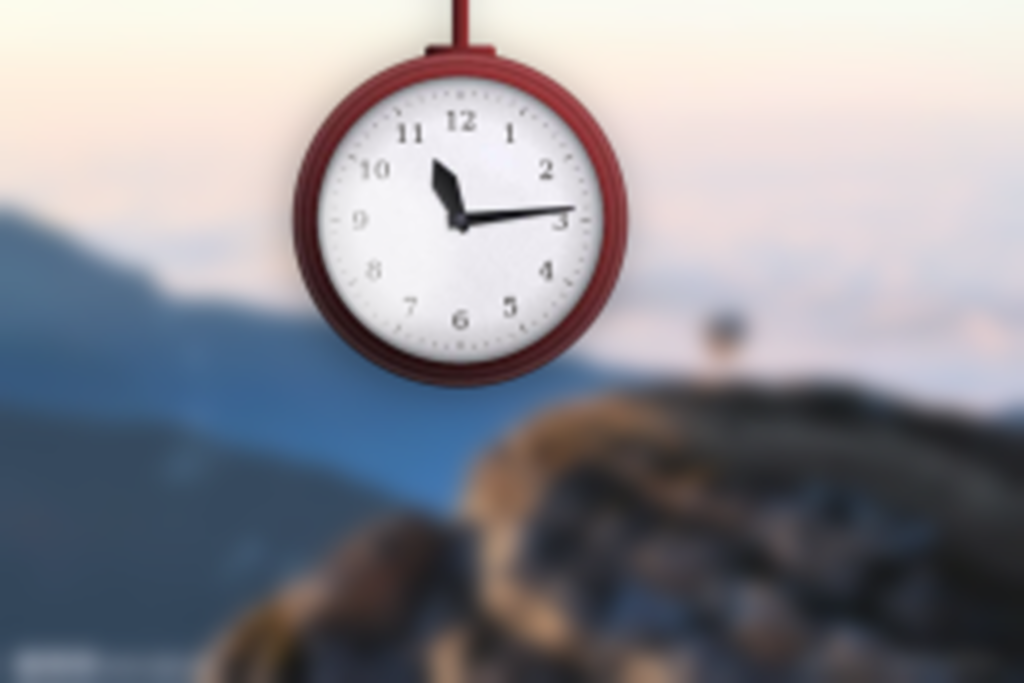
11:14
